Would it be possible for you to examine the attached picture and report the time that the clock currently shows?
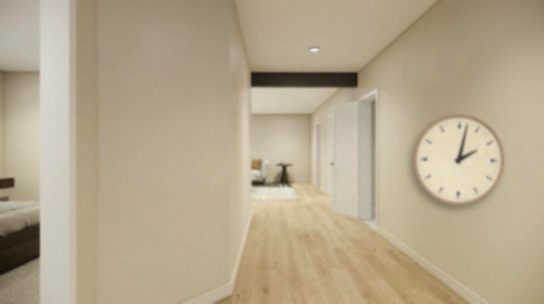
2:02
